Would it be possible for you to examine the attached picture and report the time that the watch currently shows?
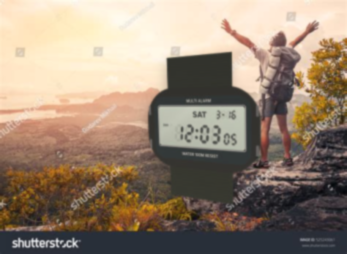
12:03:05
